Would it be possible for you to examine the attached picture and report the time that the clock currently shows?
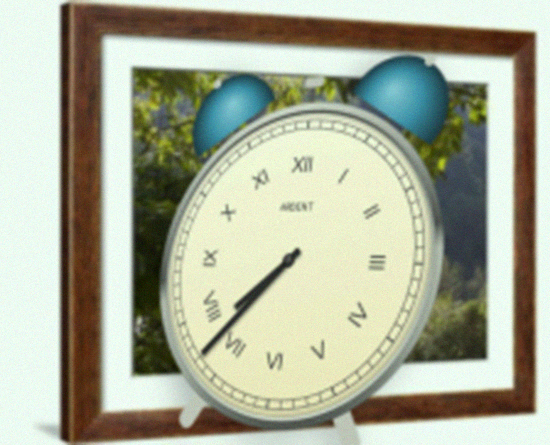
7:37
